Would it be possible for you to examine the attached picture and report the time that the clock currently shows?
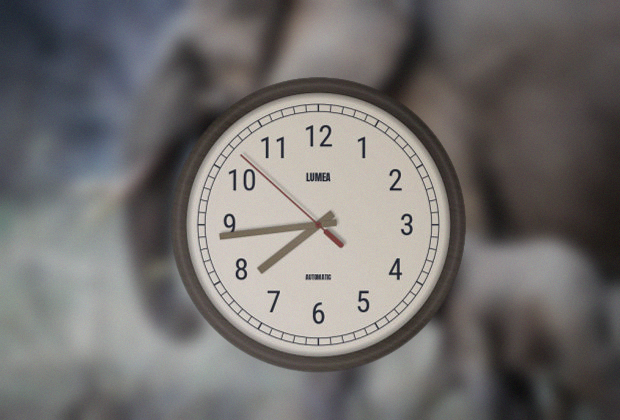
7:43:52
